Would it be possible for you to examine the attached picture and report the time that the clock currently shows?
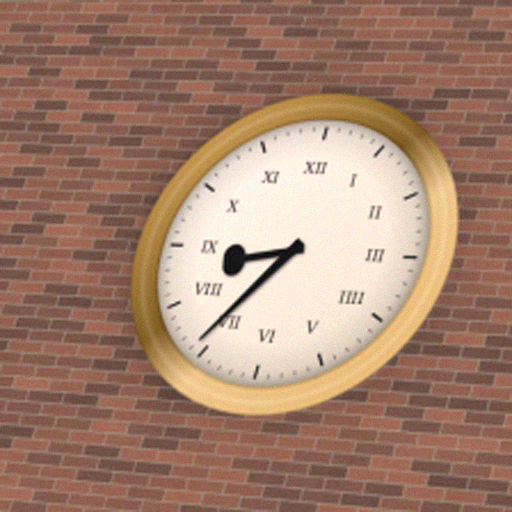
8:36
